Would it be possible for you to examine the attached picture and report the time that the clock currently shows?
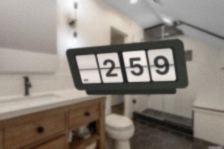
2:59
